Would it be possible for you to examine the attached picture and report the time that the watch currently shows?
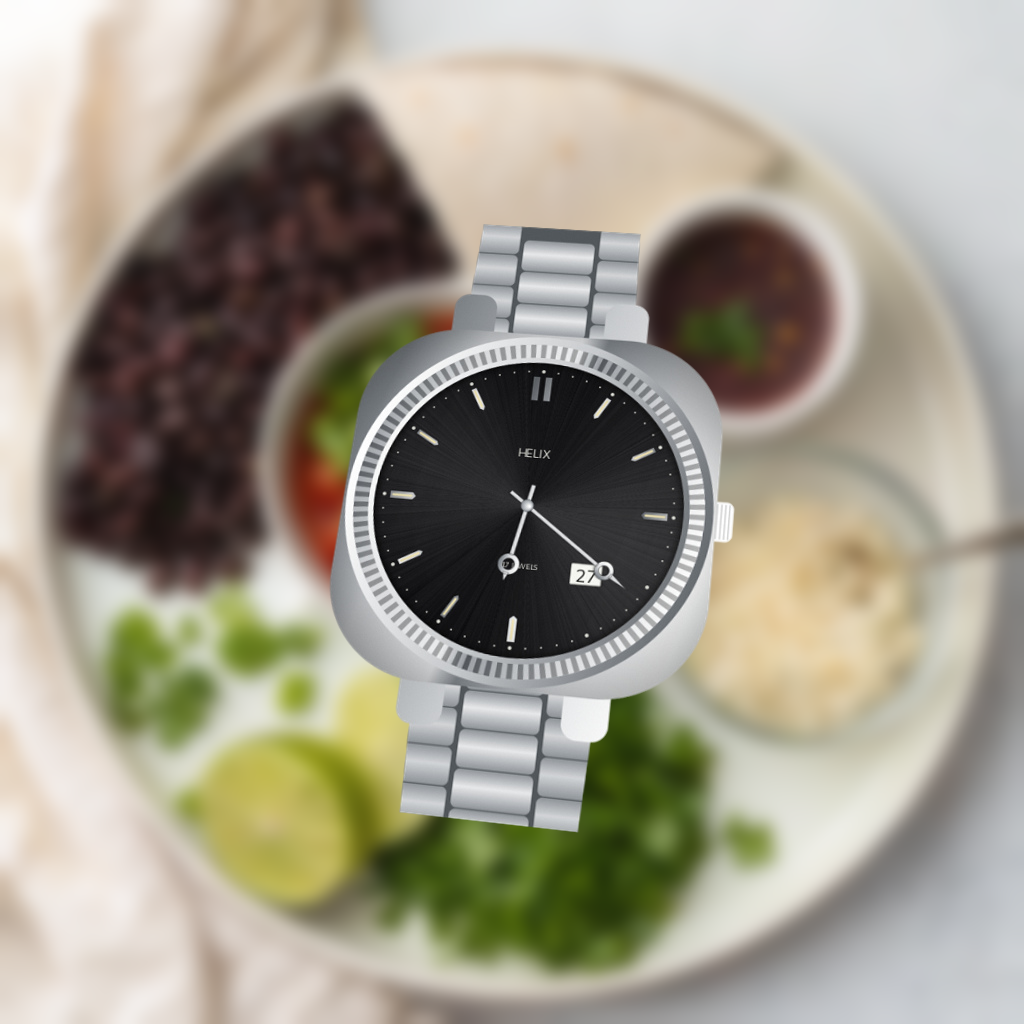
6:21
